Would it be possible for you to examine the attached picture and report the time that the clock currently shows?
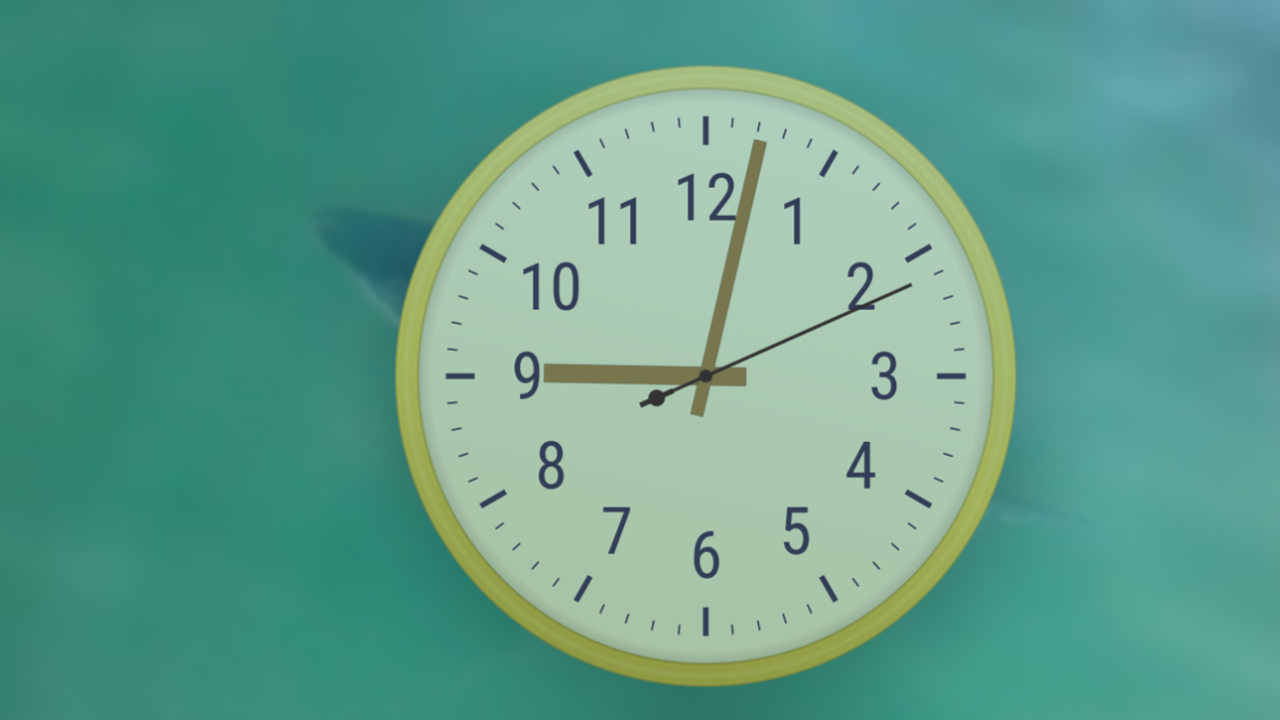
9:02:11
